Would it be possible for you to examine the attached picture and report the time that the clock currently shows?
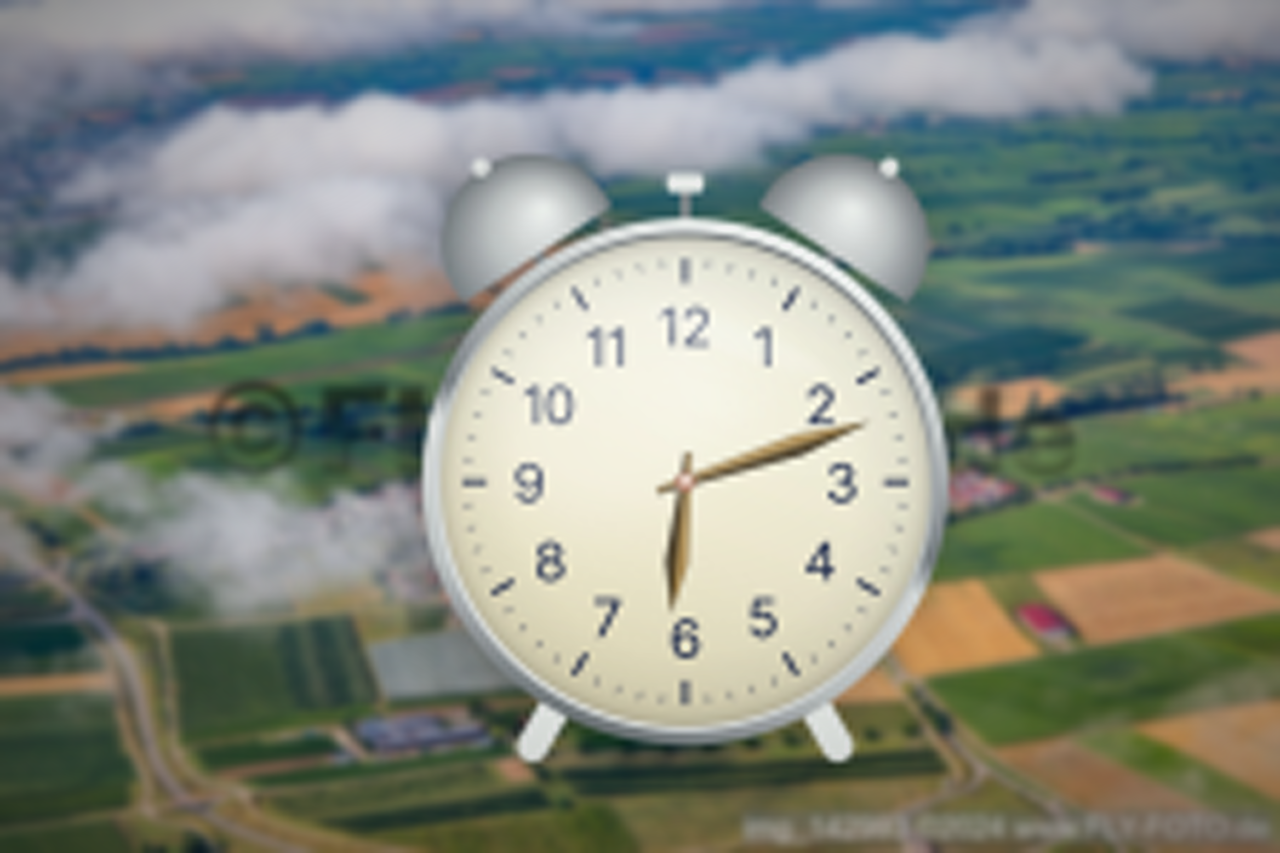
6:12
